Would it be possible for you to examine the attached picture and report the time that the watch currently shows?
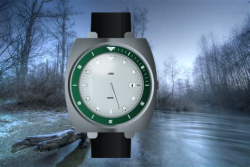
5:27
